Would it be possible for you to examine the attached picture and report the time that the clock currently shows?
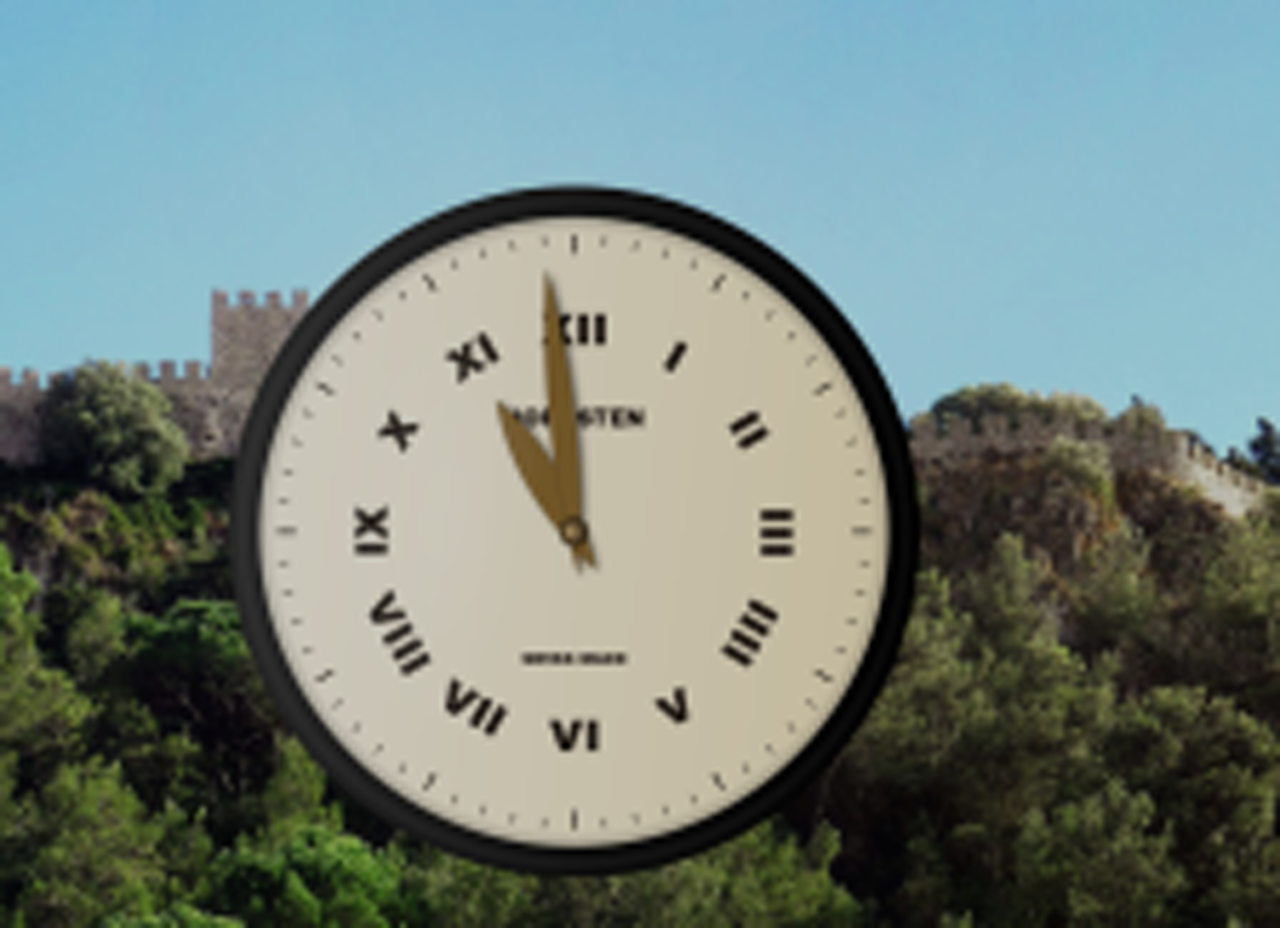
10:59
